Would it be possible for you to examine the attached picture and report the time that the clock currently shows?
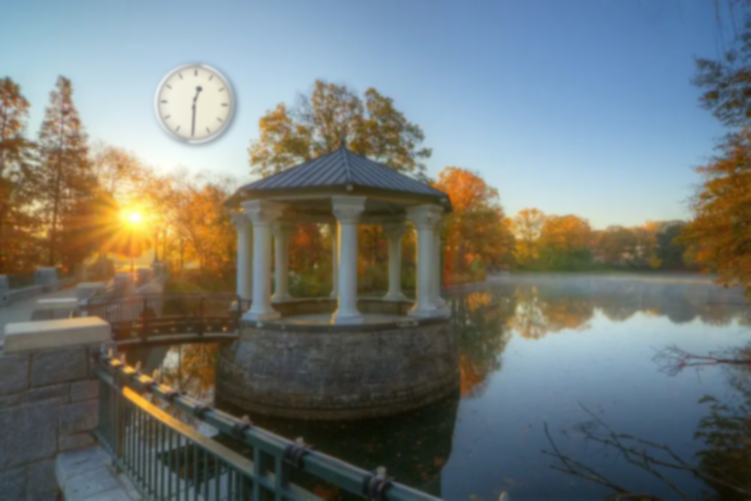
12:30
